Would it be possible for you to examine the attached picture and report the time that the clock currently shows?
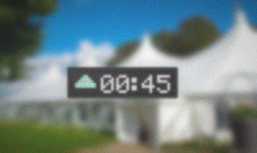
0:45
